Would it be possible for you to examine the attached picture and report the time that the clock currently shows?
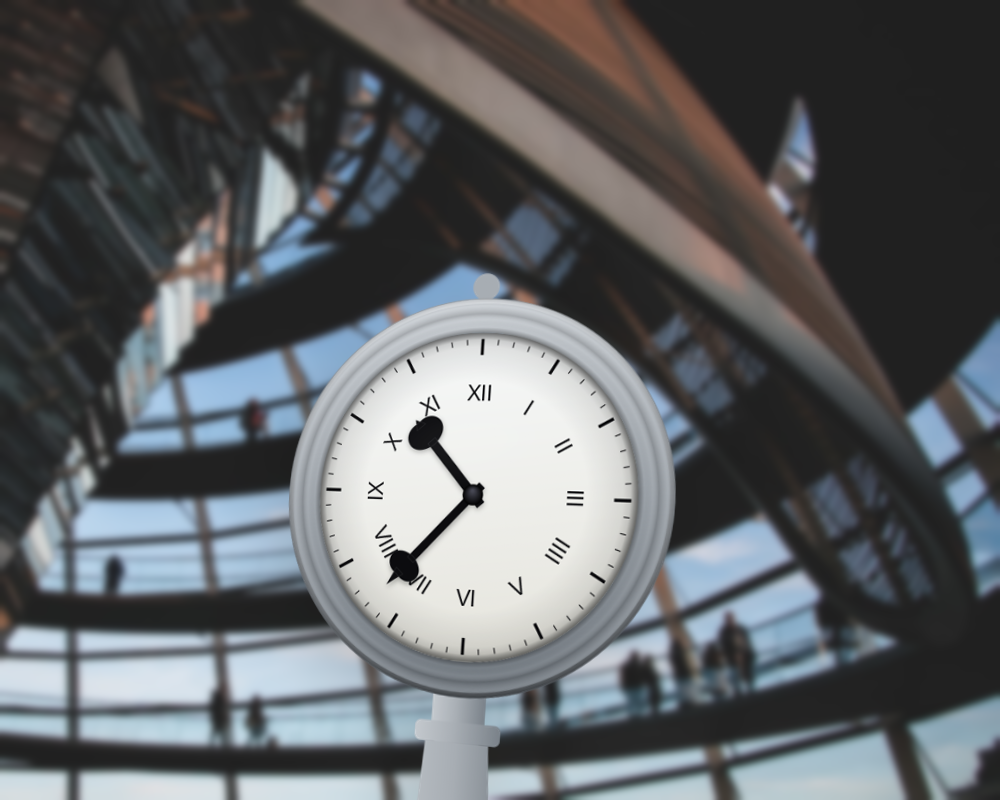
10:37
